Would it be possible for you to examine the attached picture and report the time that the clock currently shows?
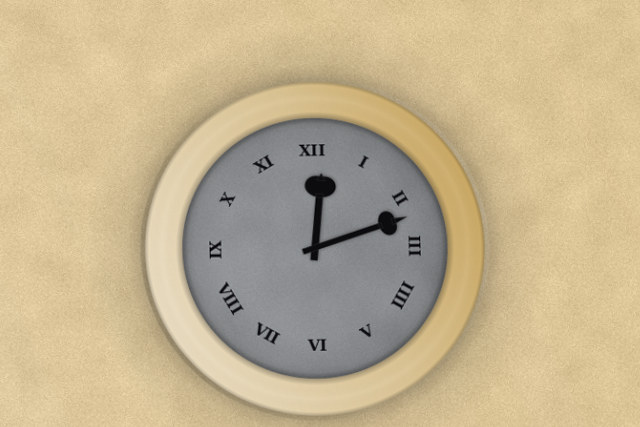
12:12
